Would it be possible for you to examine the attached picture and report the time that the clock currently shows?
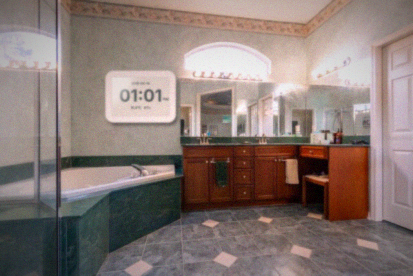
1:01
